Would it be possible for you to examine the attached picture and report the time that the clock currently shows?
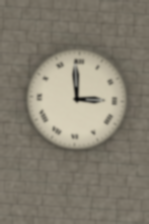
2:59
